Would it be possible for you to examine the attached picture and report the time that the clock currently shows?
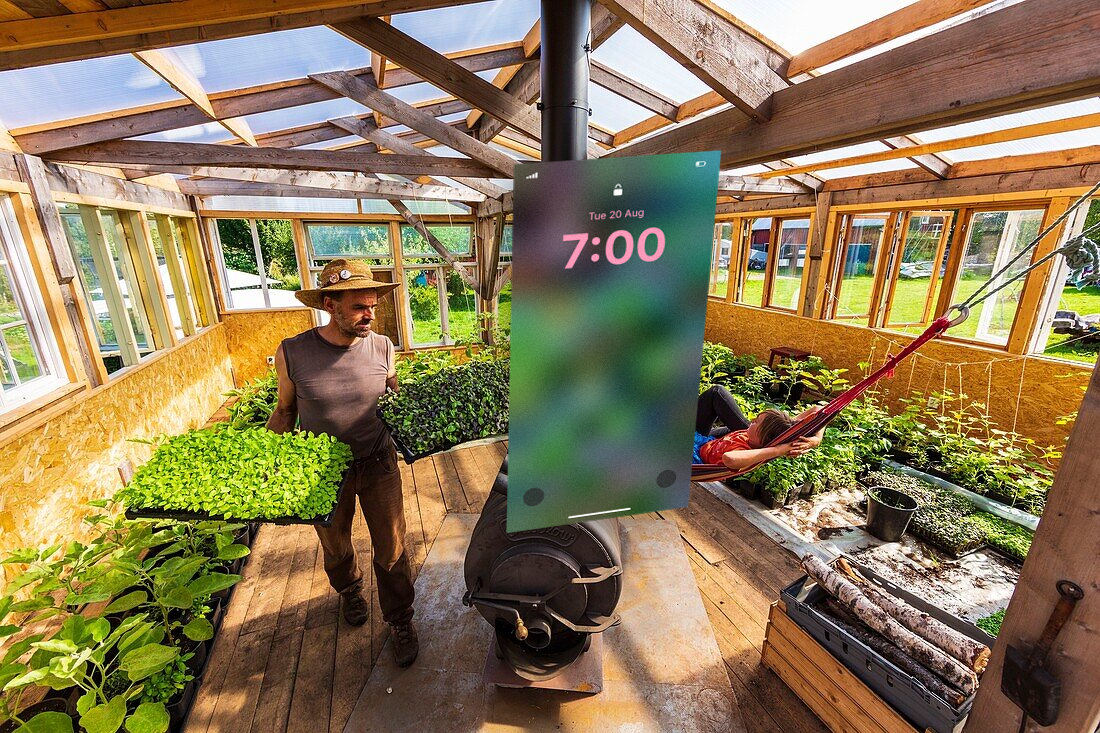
7:00
